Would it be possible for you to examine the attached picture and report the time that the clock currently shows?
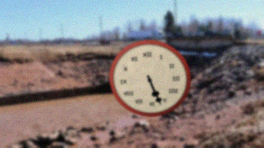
5:27
